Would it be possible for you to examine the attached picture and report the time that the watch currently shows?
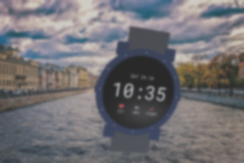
10:35
